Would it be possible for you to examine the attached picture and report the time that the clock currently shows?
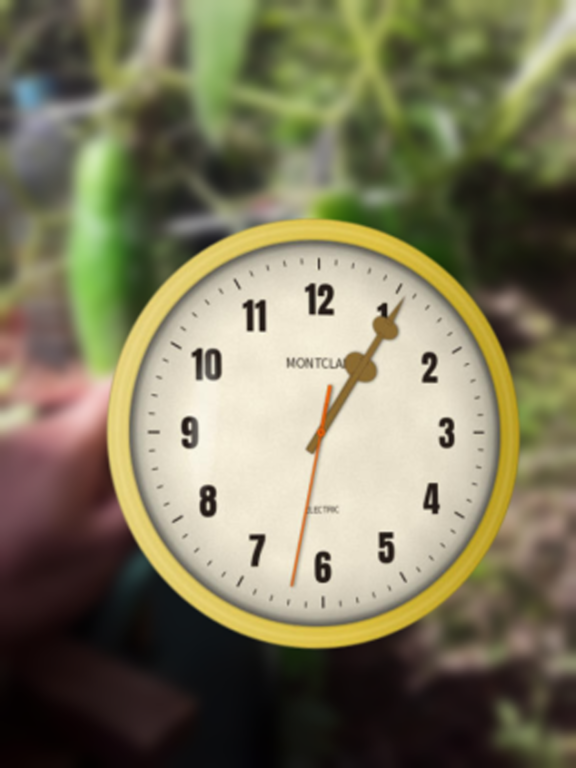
1:05:32
